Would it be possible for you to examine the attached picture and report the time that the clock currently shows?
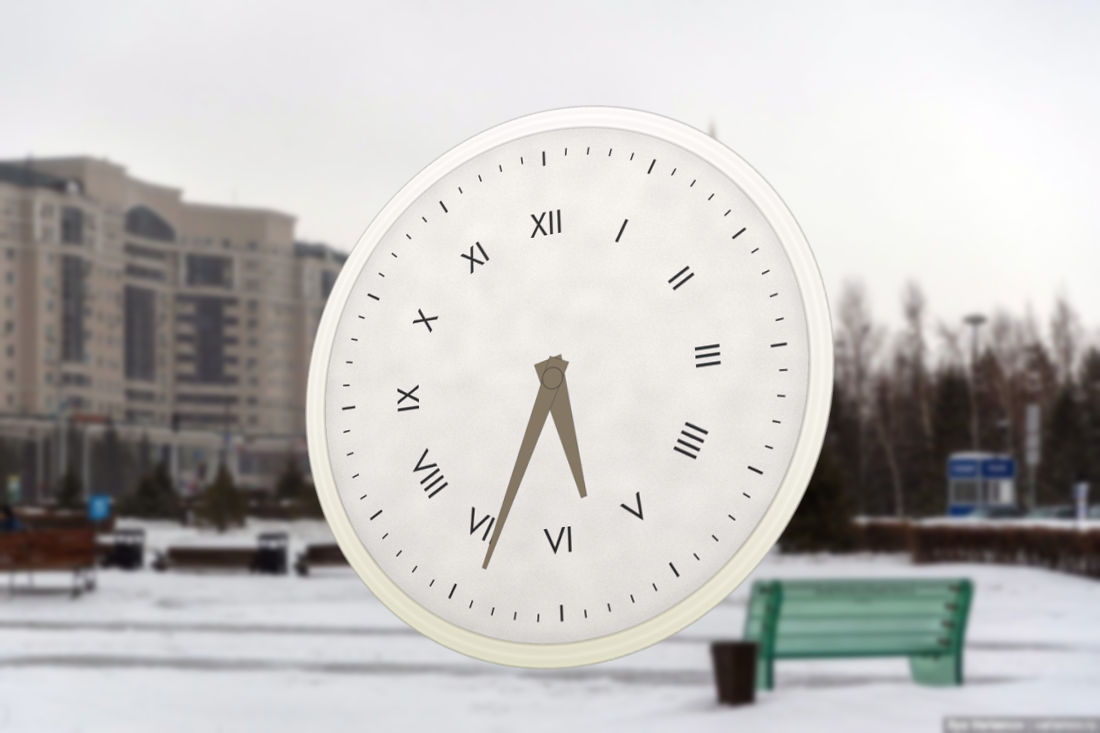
5:34
